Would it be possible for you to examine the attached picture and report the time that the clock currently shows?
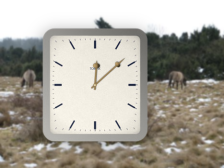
12:08
